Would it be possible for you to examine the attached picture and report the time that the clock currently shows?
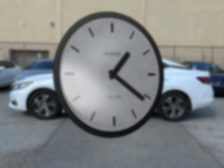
1:21
